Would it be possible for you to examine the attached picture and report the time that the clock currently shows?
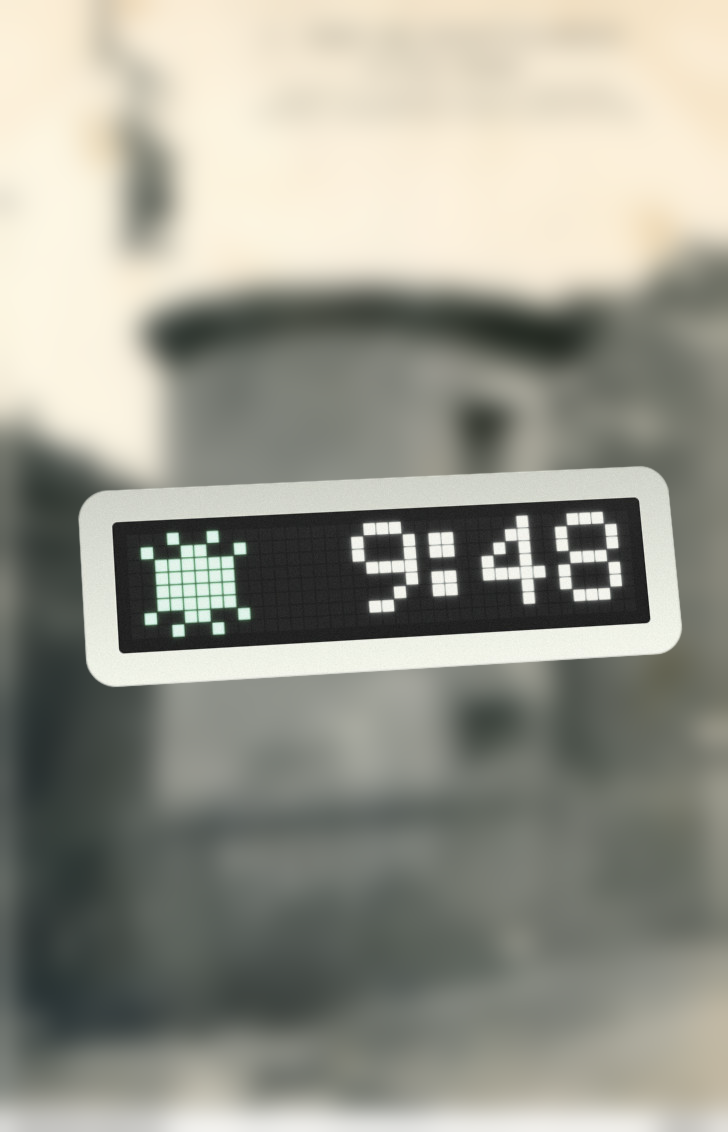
9:48
